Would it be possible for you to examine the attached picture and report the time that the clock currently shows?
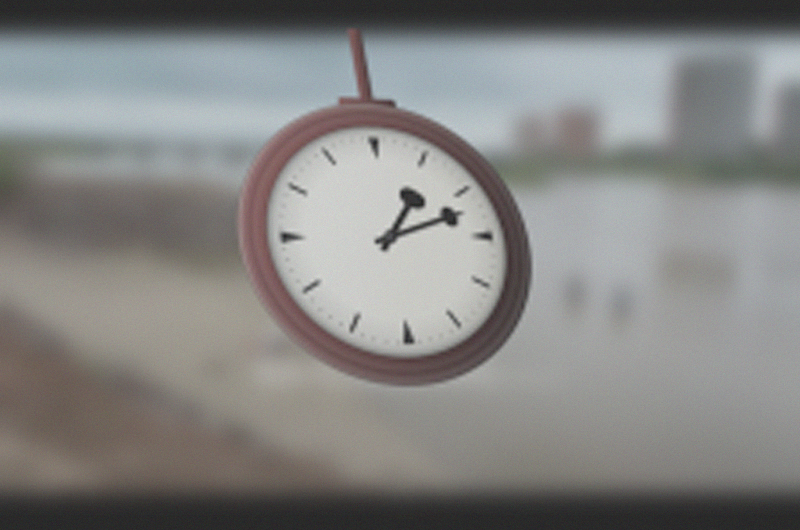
1:12
